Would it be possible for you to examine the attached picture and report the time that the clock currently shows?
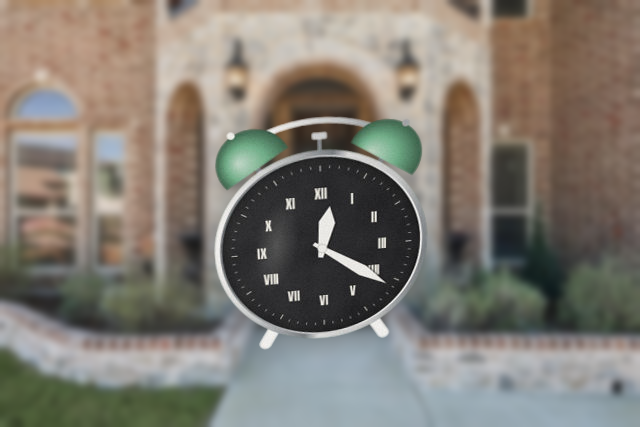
12:21
